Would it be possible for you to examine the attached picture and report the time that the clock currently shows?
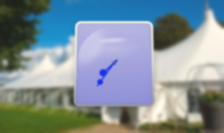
7:36
